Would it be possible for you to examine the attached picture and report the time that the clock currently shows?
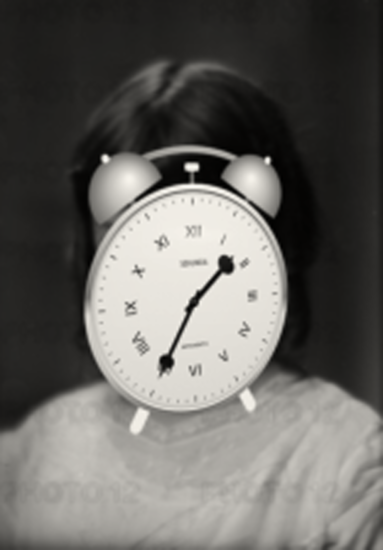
1:35
